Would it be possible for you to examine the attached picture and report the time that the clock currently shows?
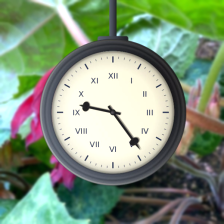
9:24
